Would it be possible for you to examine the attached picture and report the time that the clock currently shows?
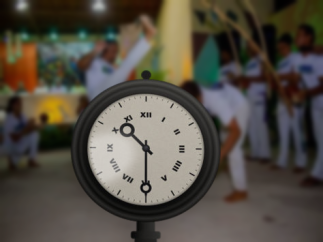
10:30
